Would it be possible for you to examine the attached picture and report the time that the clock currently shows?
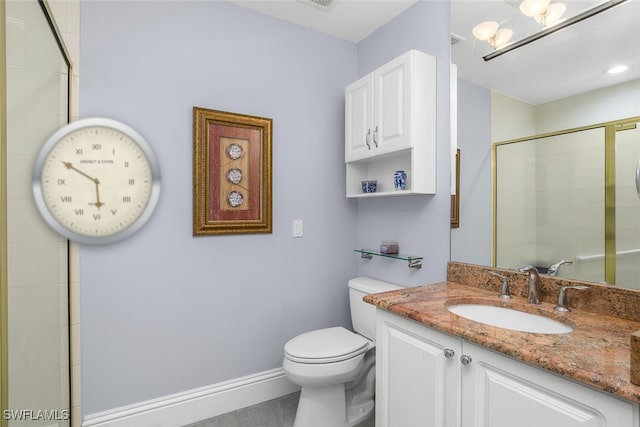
5:50
